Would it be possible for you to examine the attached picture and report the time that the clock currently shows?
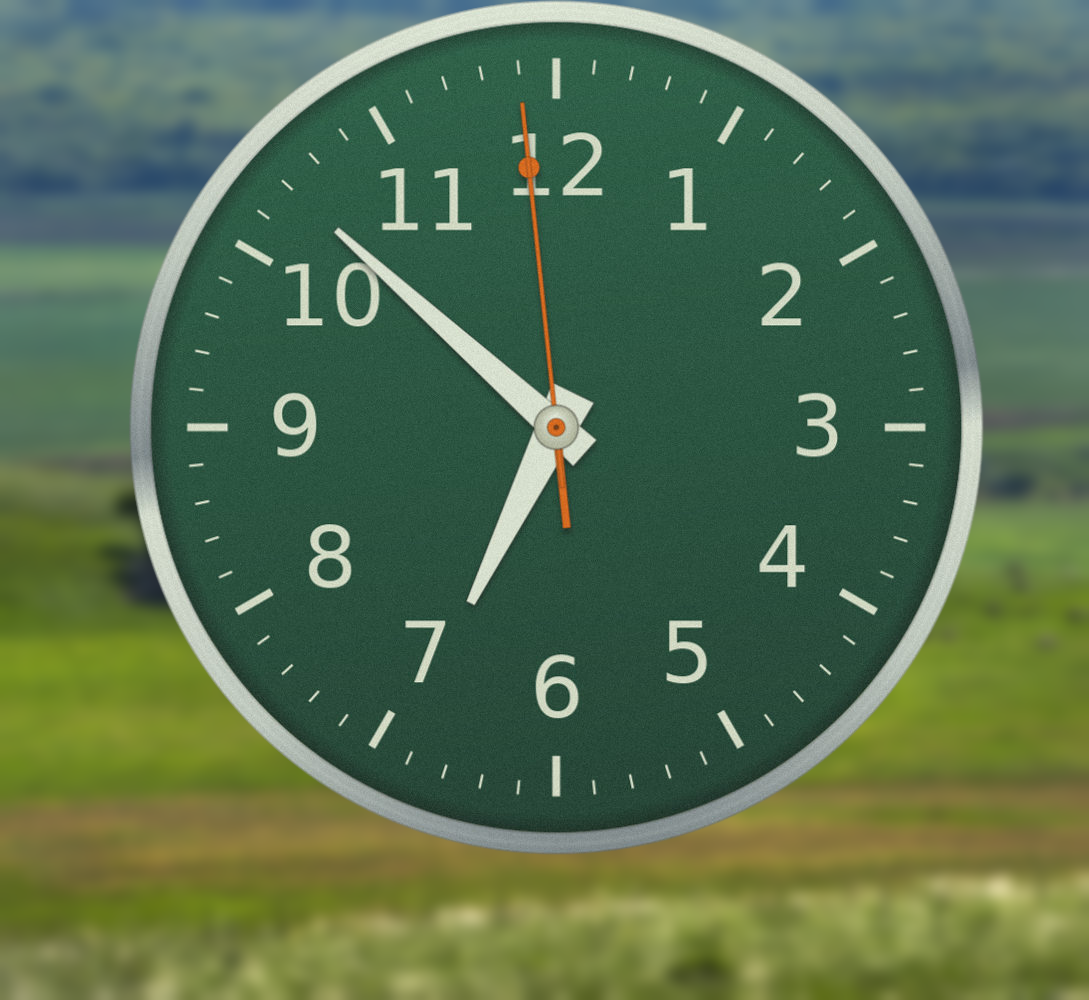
6:51:59
